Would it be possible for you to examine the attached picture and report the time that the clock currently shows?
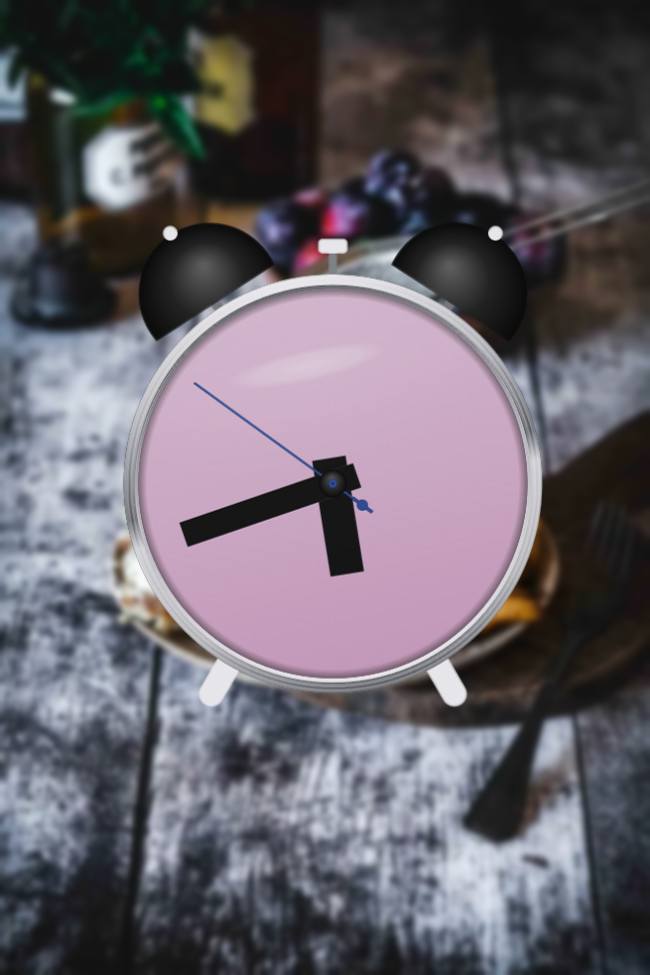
5:41:51
